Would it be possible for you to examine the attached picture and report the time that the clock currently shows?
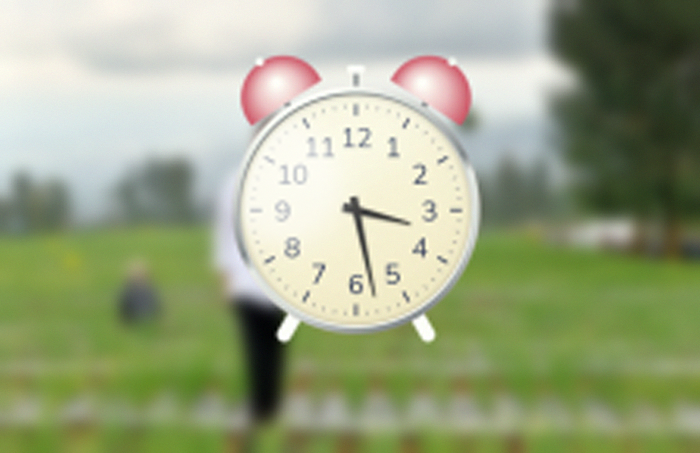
3:28
